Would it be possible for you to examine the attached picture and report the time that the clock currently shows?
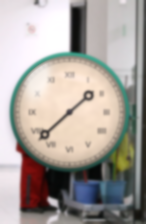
1:38
